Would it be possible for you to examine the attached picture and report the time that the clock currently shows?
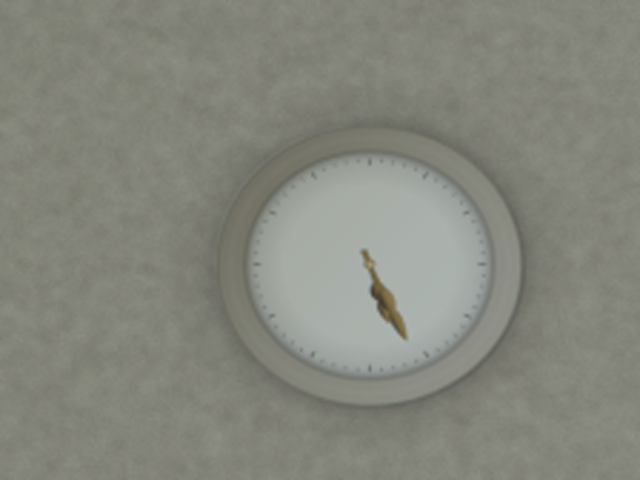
5:26
